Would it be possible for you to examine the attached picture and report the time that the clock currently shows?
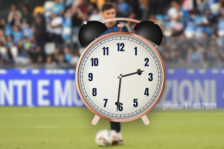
2:31
